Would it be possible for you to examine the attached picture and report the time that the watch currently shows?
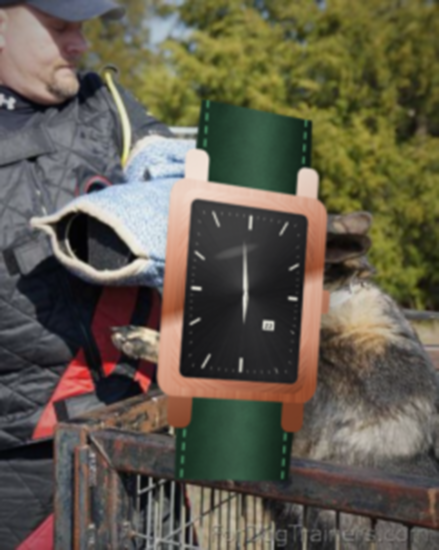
5:59
